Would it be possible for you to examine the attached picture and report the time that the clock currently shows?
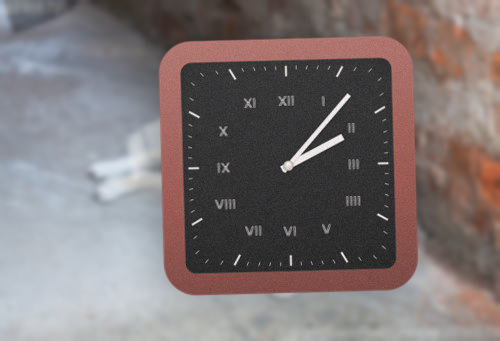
2:07
